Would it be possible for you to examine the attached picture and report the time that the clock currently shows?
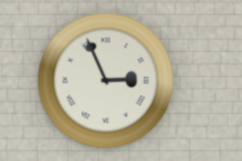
2:56
